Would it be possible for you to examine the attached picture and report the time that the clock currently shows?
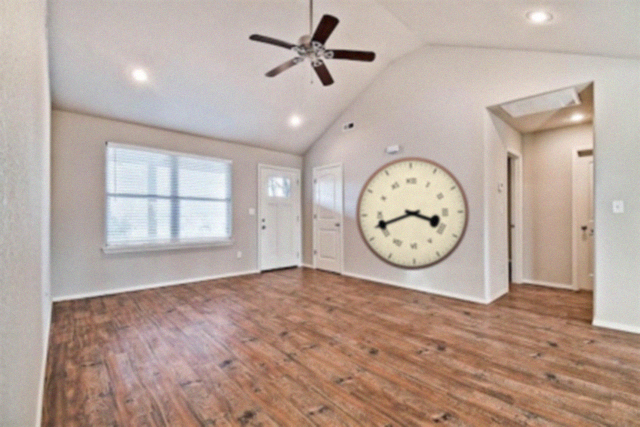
3:42
